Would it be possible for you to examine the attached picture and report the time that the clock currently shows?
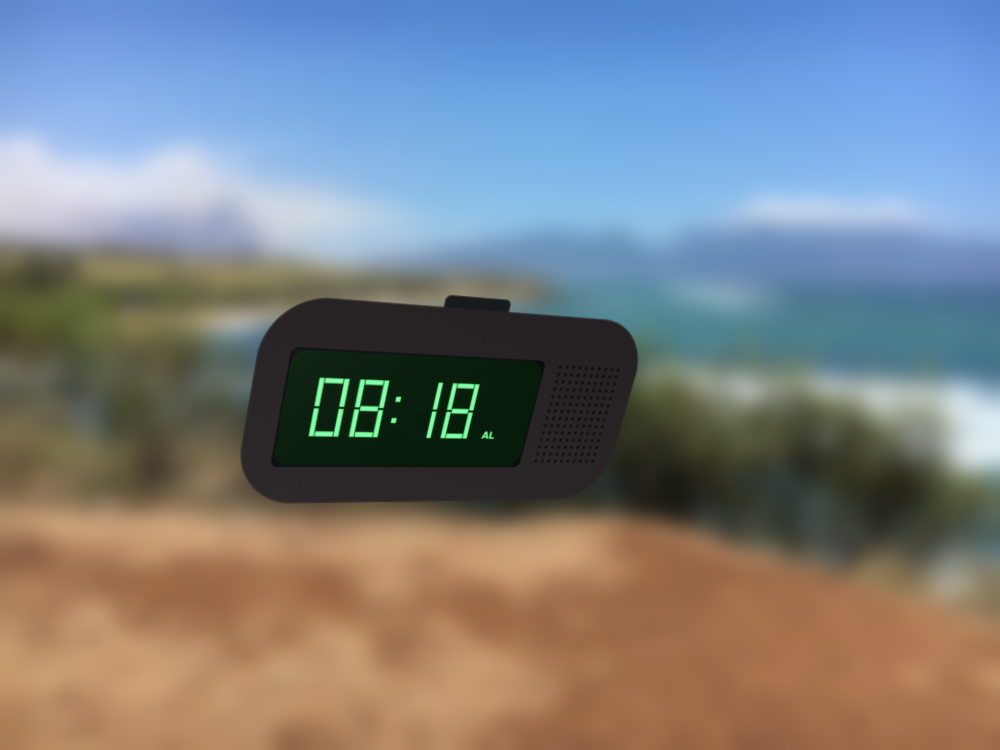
8:18
